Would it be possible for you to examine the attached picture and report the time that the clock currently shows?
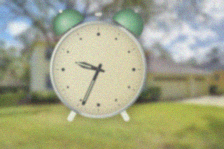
9:34
